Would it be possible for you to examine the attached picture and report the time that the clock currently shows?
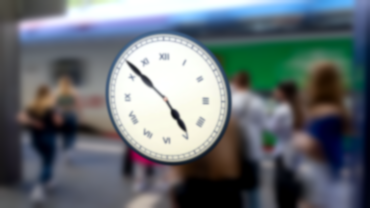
4:52
